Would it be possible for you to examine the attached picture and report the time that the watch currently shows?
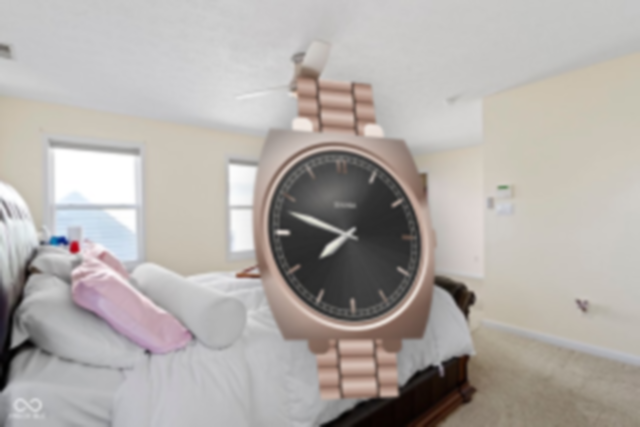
7:48
